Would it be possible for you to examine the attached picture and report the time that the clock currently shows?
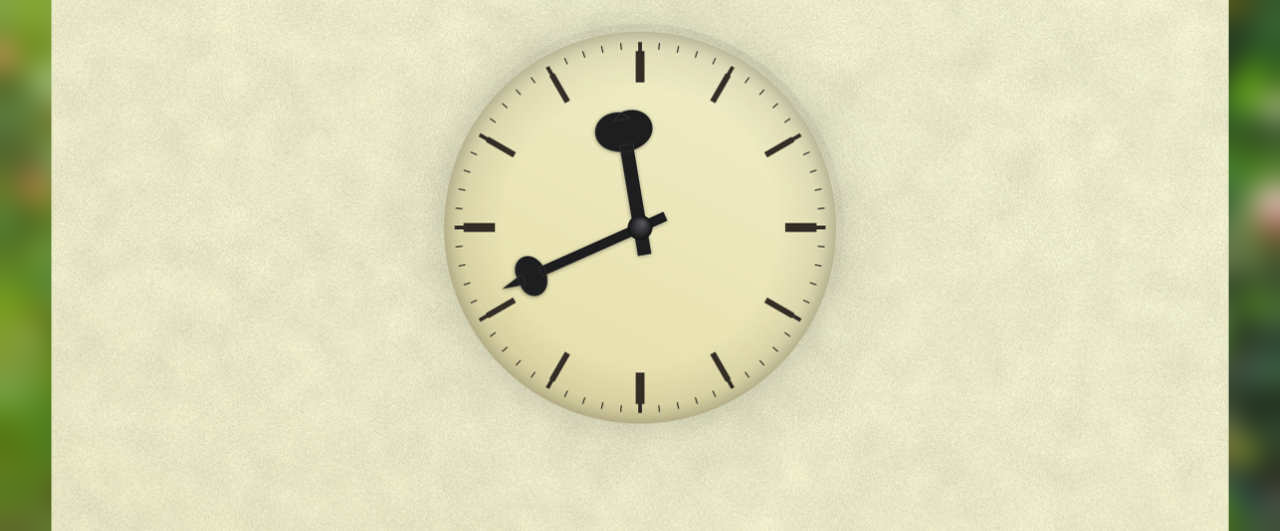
11:41
